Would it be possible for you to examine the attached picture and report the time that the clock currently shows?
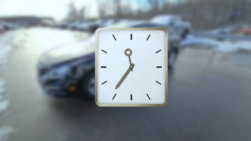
11:36
